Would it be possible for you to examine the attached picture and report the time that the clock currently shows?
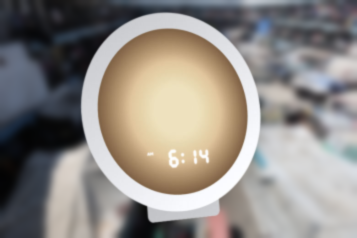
6:14
